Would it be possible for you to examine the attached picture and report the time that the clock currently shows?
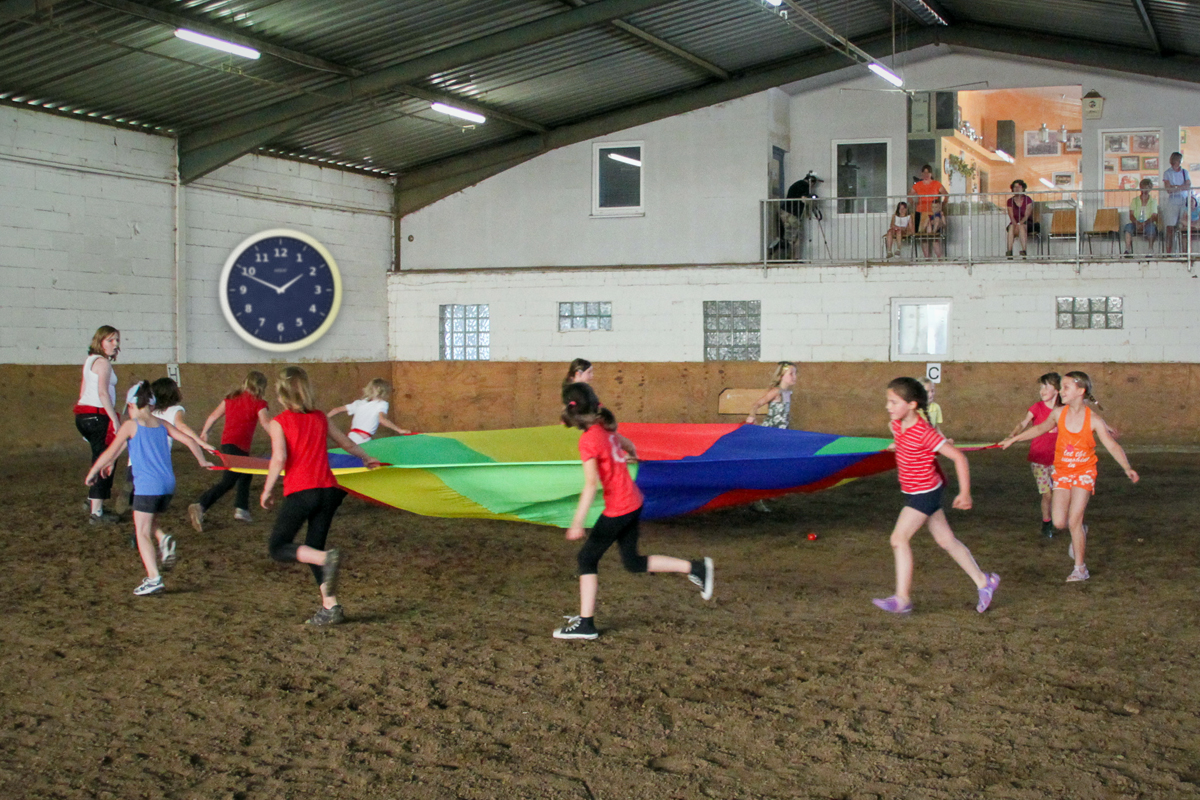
1:49
